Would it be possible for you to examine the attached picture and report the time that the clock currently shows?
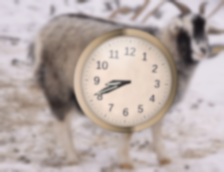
8:41
